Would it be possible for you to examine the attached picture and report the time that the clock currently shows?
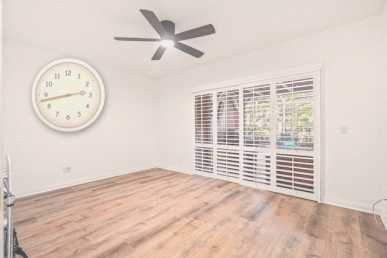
2:43
